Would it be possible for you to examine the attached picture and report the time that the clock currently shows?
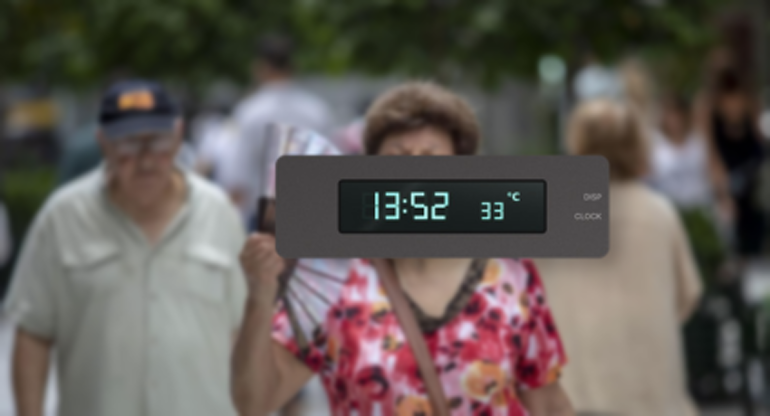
13:52
